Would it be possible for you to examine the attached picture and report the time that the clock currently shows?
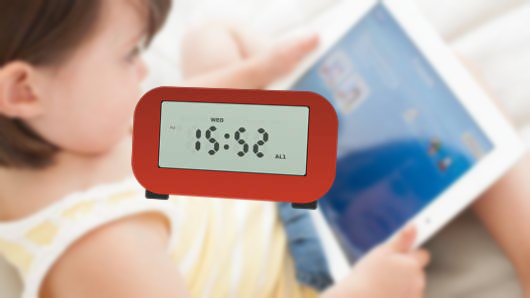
15:52
